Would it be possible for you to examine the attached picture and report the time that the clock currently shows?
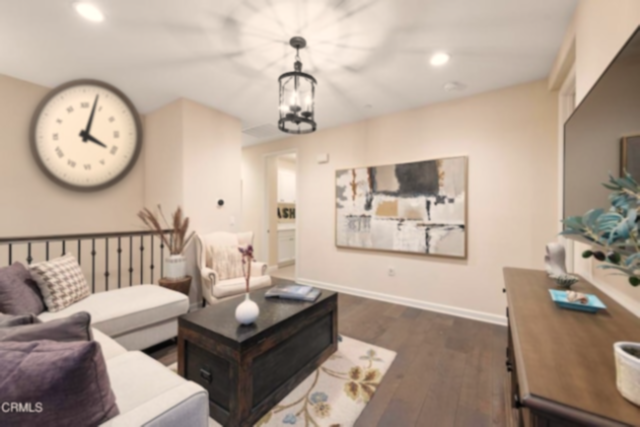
4:03
